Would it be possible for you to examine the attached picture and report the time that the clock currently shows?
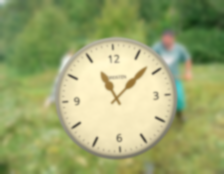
11:08
